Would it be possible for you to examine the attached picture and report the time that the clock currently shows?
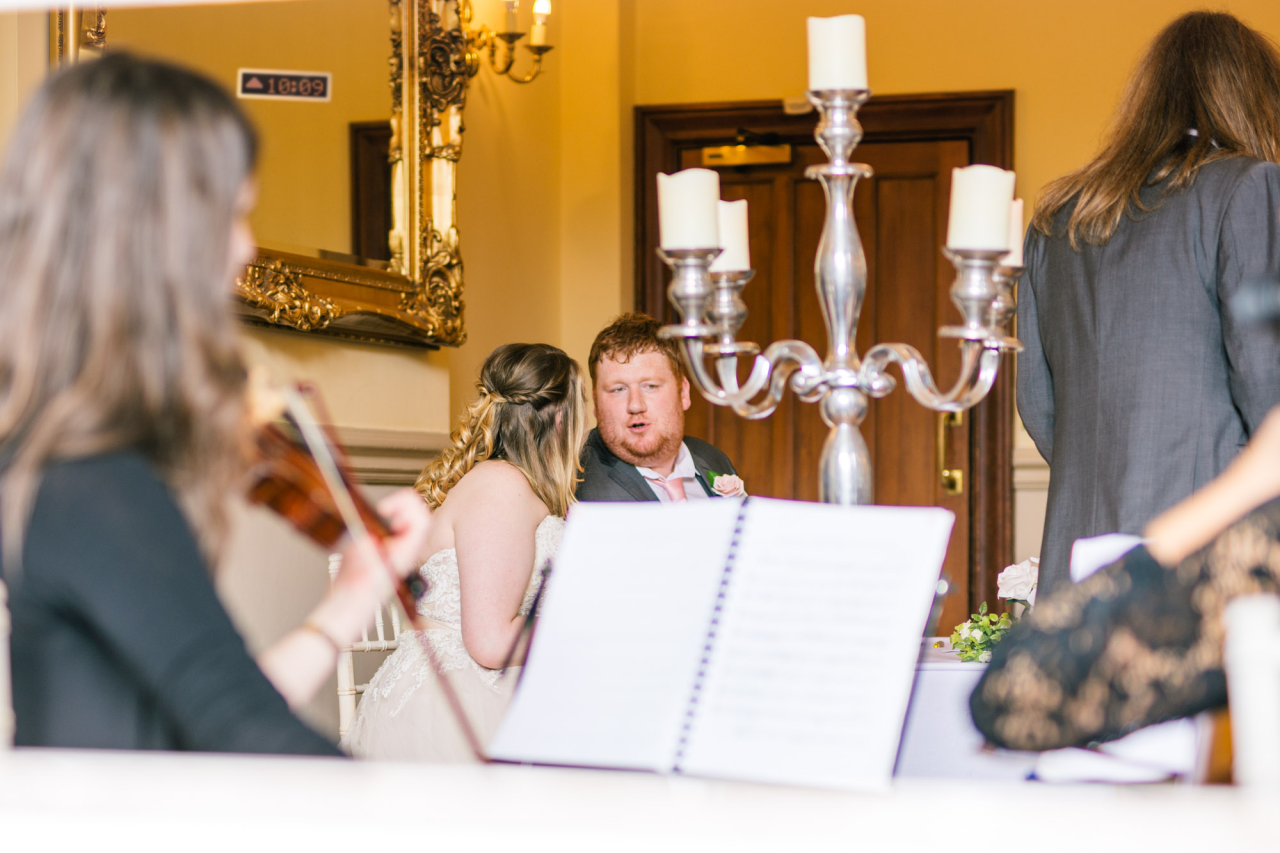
10:09
